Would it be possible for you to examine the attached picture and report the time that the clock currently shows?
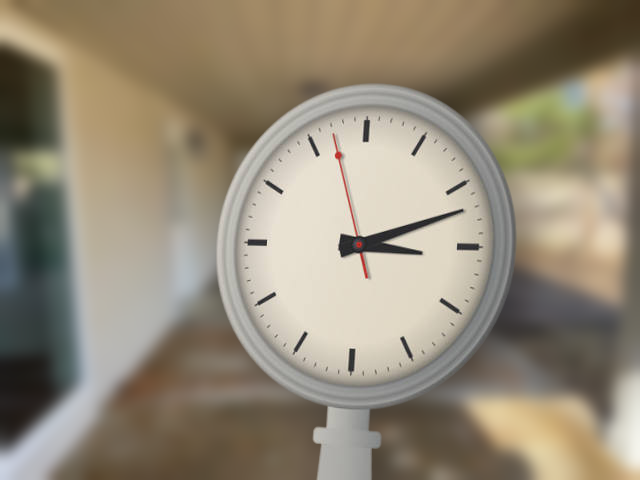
3:11:57
